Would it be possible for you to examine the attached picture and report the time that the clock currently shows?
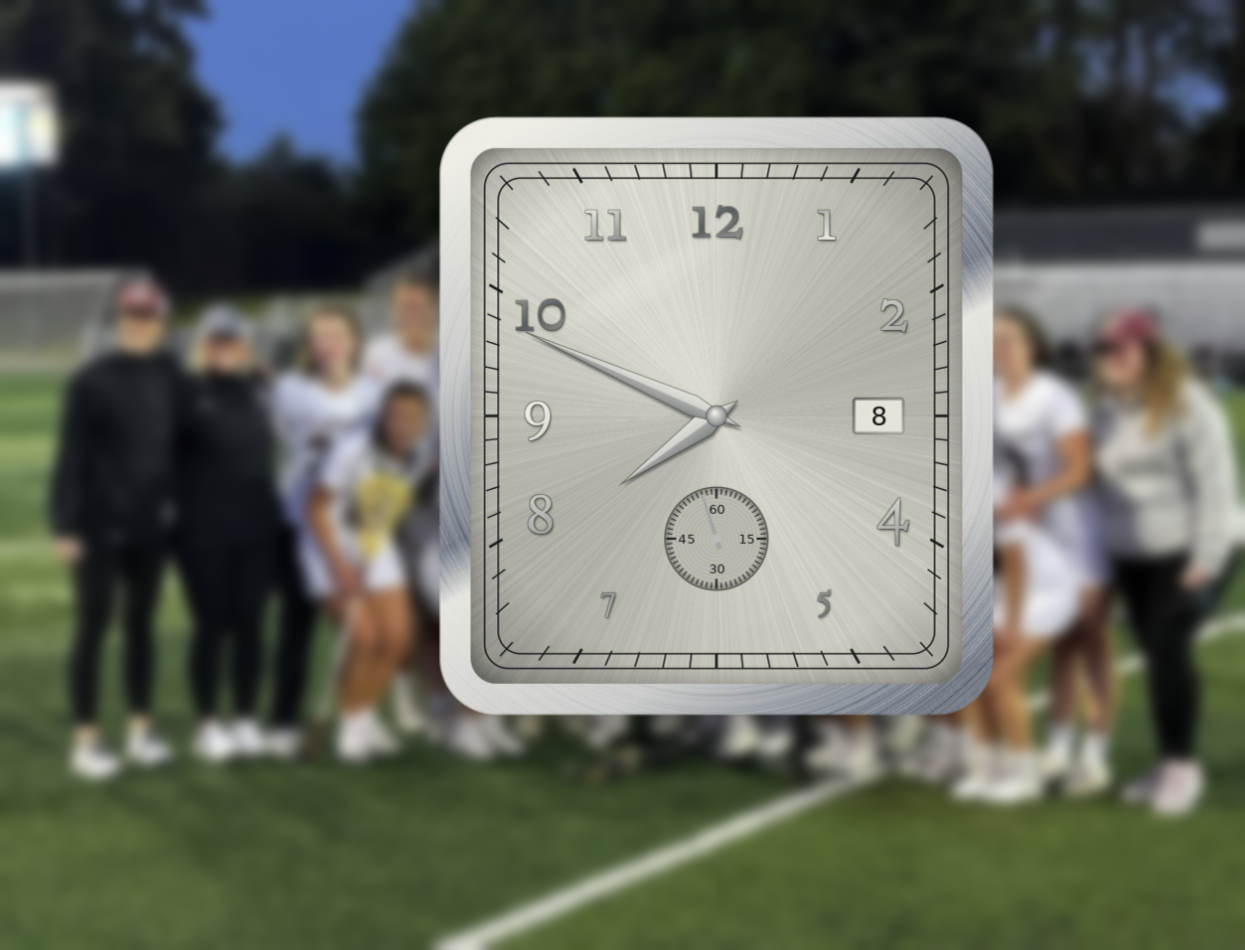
7:48:57
